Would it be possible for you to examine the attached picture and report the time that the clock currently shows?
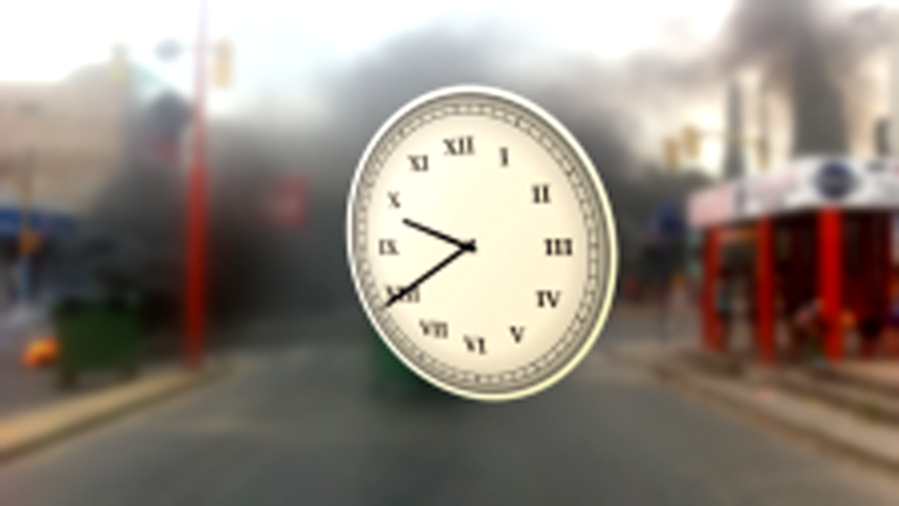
9:40
